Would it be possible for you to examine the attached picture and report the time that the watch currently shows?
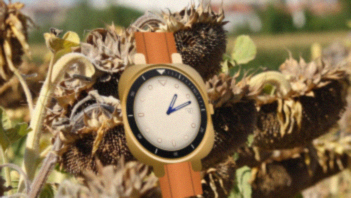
1:12
